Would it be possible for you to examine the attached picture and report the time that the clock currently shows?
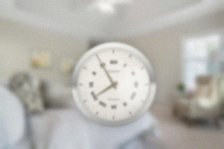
7:55
